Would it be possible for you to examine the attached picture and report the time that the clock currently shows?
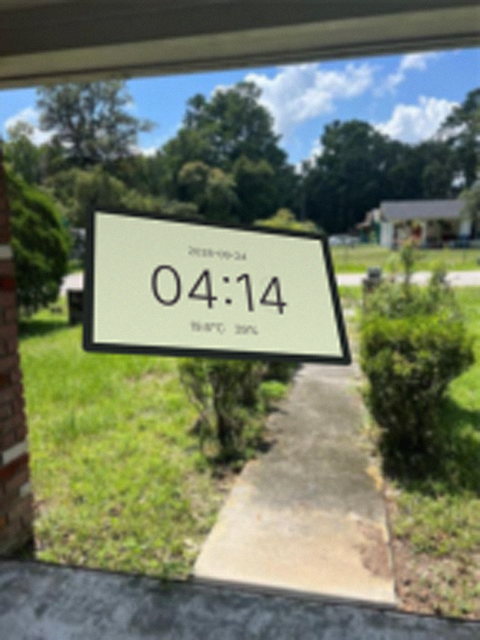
4:14
